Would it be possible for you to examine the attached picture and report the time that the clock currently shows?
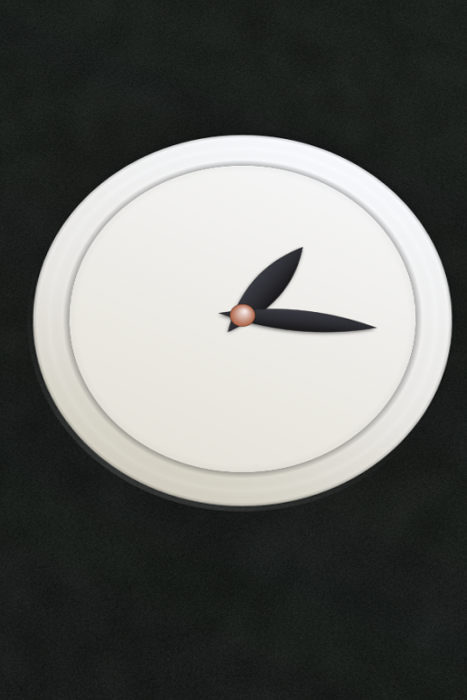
1:16
